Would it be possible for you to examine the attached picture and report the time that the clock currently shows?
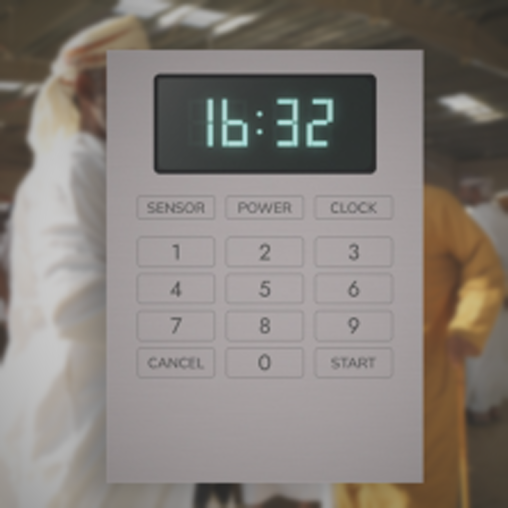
16:32
